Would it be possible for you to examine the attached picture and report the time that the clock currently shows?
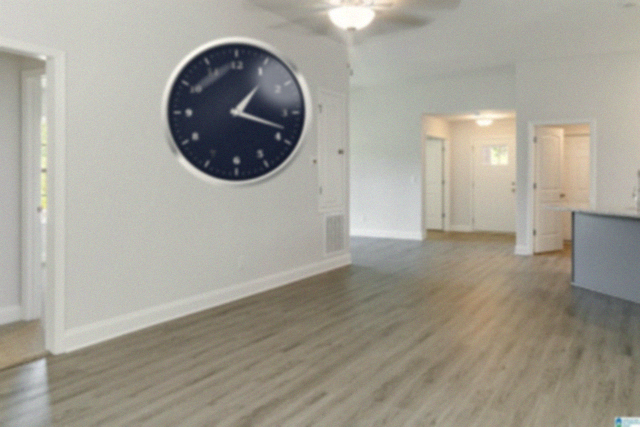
1:18
